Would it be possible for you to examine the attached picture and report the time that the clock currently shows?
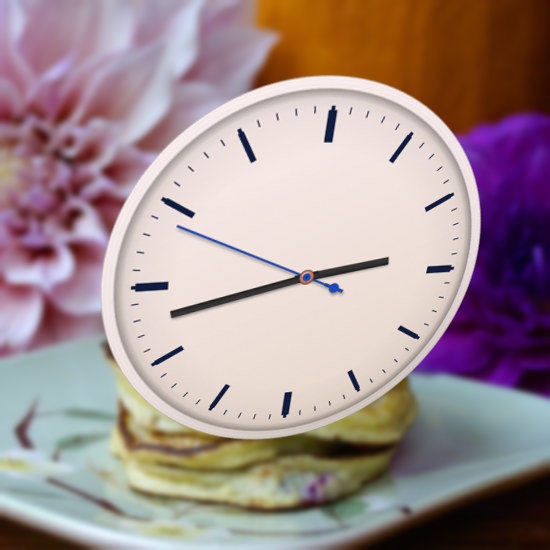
2:42:49
